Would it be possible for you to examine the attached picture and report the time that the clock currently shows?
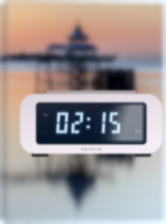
2:15
